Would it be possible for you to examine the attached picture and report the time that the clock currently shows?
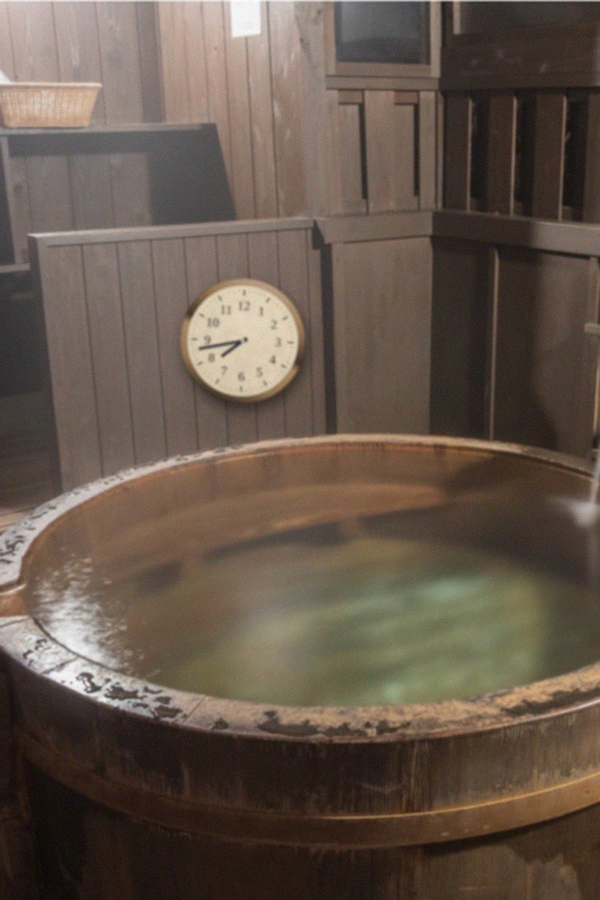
7:43
